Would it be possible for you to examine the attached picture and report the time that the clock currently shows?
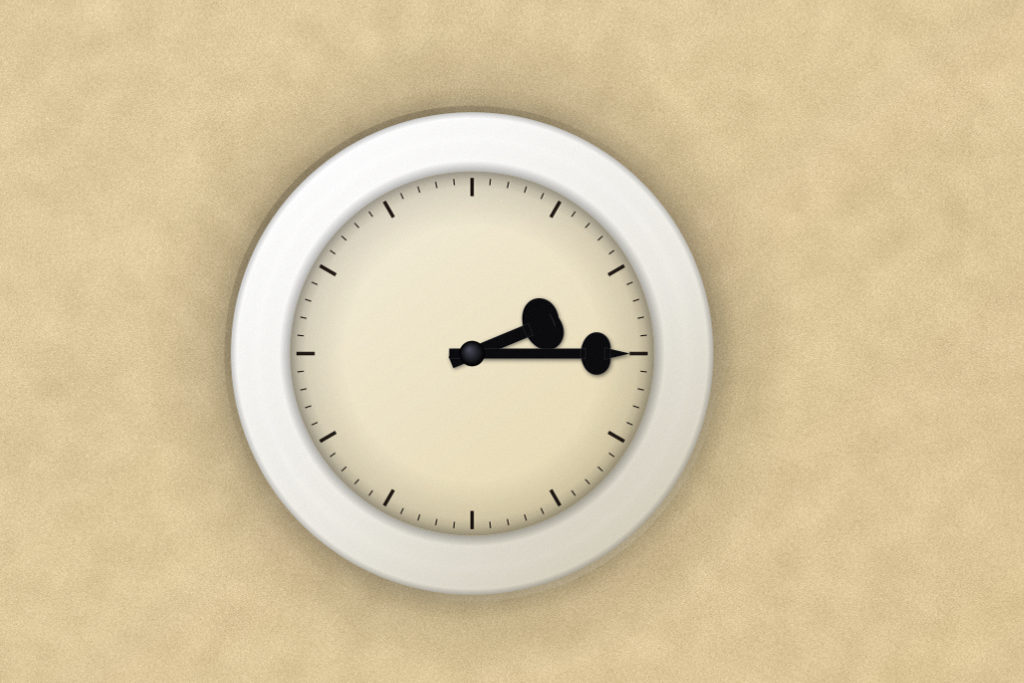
2:15
